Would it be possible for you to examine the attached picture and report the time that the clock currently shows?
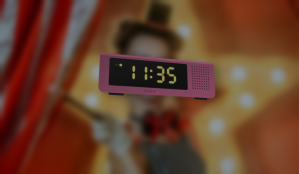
11:35
